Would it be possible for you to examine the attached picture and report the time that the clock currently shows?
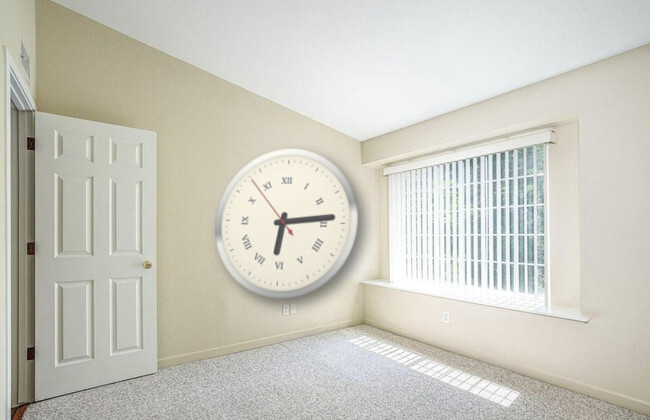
6:13:53
